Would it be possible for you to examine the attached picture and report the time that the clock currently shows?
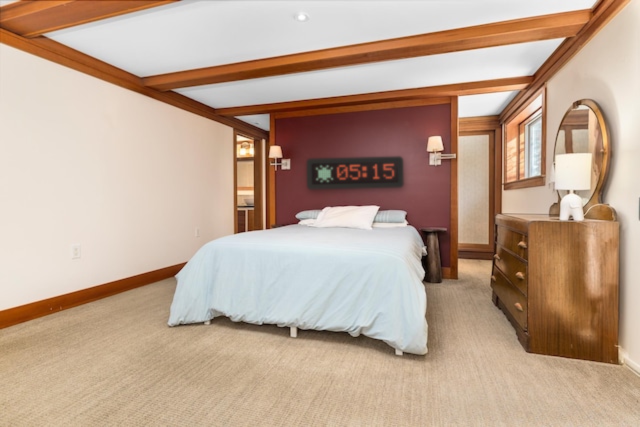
5:15
